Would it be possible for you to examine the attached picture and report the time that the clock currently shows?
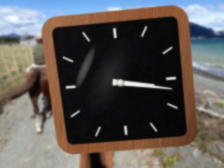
3:17
